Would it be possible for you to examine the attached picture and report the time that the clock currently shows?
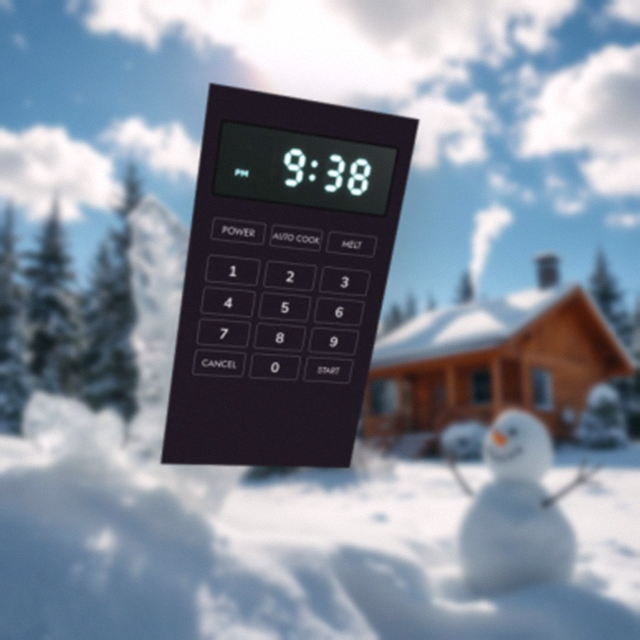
9:38
